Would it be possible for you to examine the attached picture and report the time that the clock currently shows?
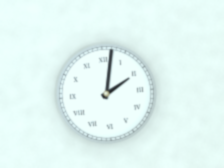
2:02
